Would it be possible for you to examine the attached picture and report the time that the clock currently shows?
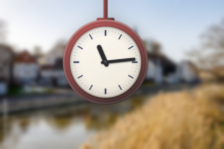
11:14
